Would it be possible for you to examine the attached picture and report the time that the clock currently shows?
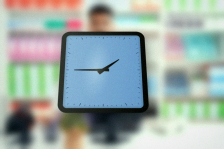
1:45
